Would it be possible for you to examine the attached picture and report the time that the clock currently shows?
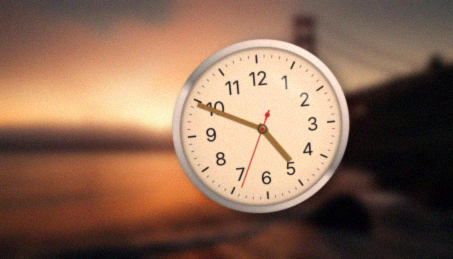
4:49:34
